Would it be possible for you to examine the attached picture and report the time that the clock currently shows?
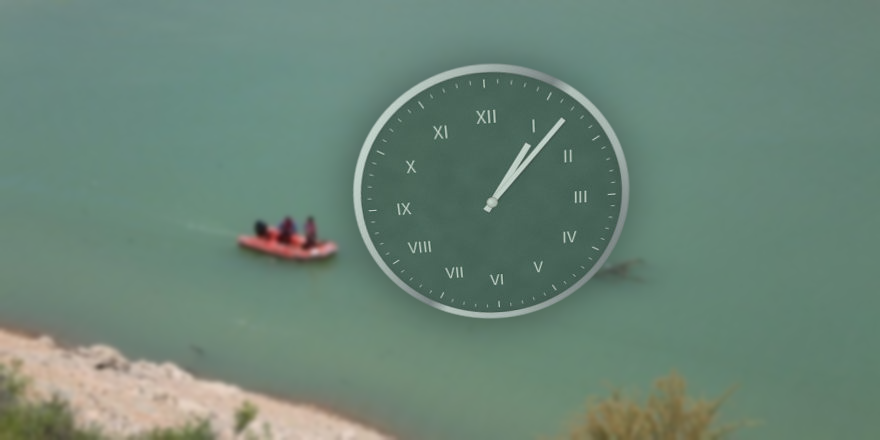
1:07
